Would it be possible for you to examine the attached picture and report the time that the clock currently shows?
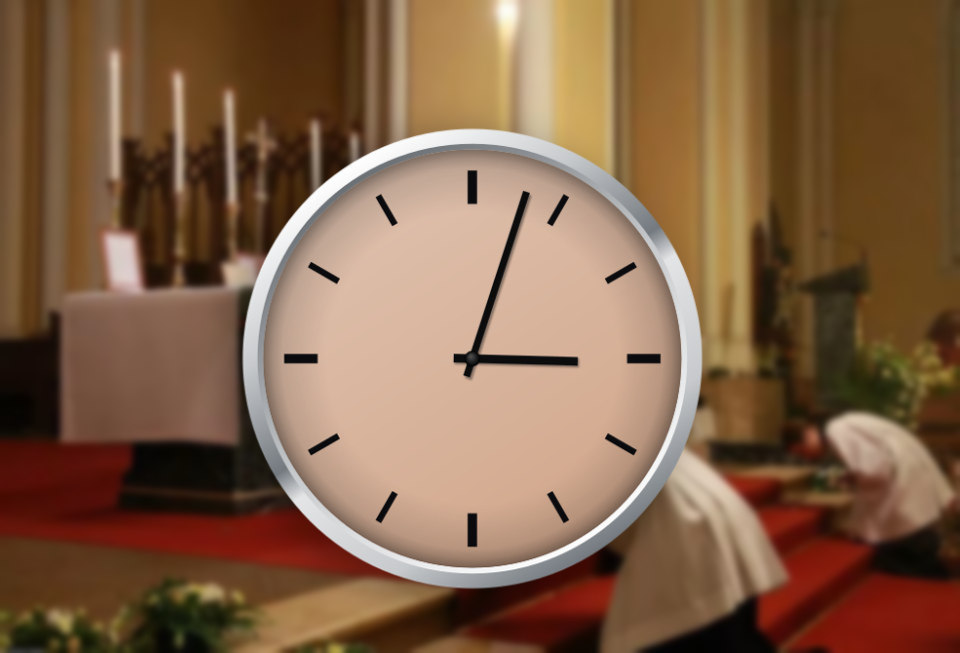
3:03
